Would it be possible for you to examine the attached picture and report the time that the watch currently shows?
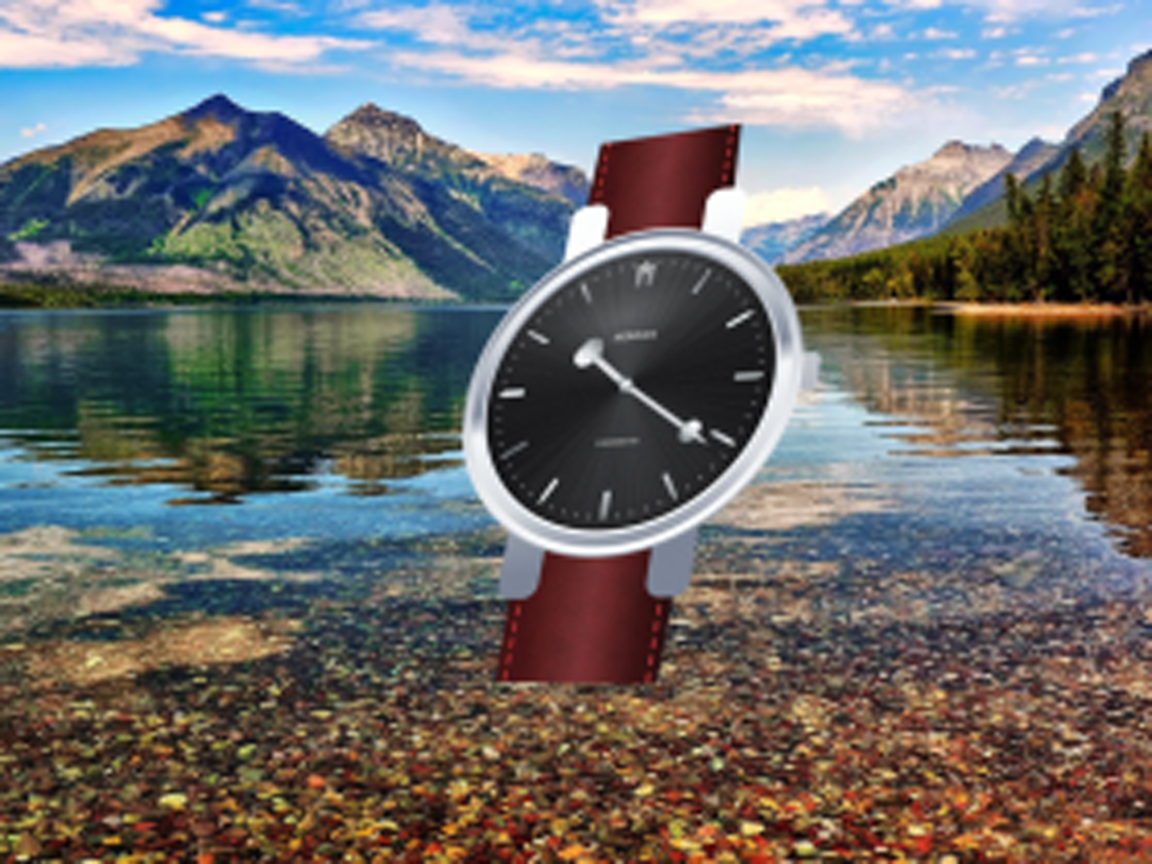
10:21
